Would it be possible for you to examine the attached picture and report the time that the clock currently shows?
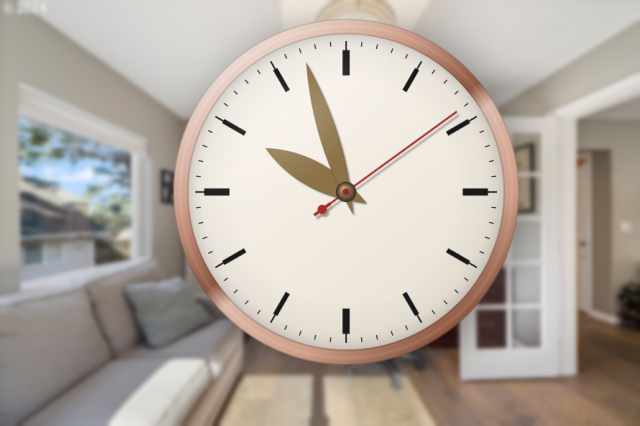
9:57:09
